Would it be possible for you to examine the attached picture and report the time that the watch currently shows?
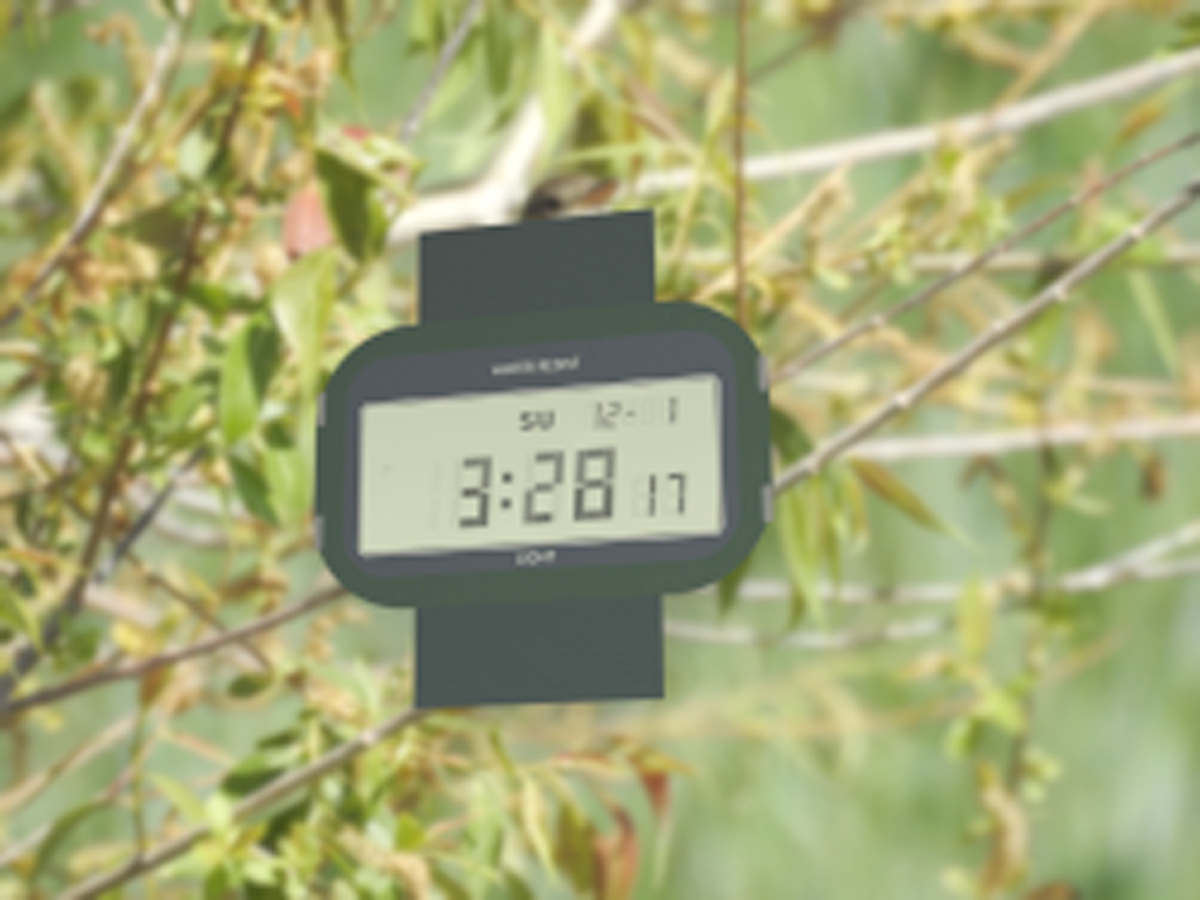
3:28:17
